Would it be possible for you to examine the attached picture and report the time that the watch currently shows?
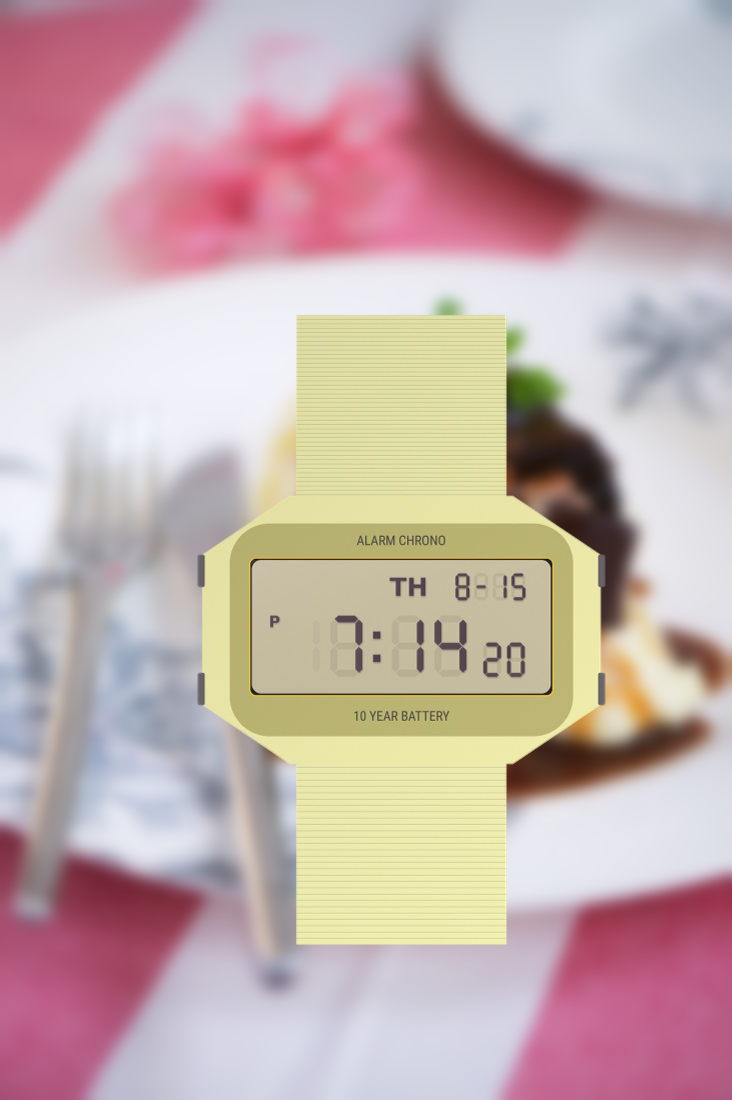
7:14:20
